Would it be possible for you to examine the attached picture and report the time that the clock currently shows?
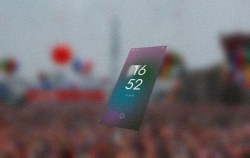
16:52
